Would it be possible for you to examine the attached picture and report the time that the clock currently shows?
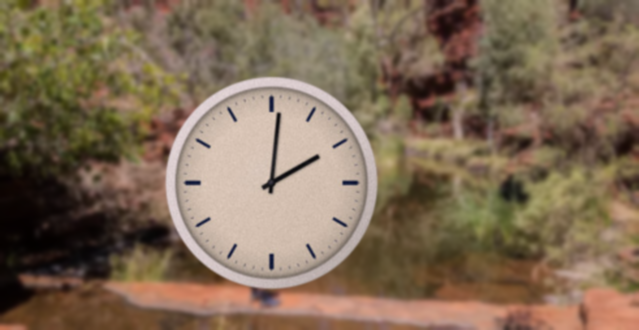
2:01
